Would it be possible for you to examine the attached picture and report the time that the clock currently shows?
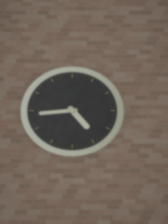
4:44
